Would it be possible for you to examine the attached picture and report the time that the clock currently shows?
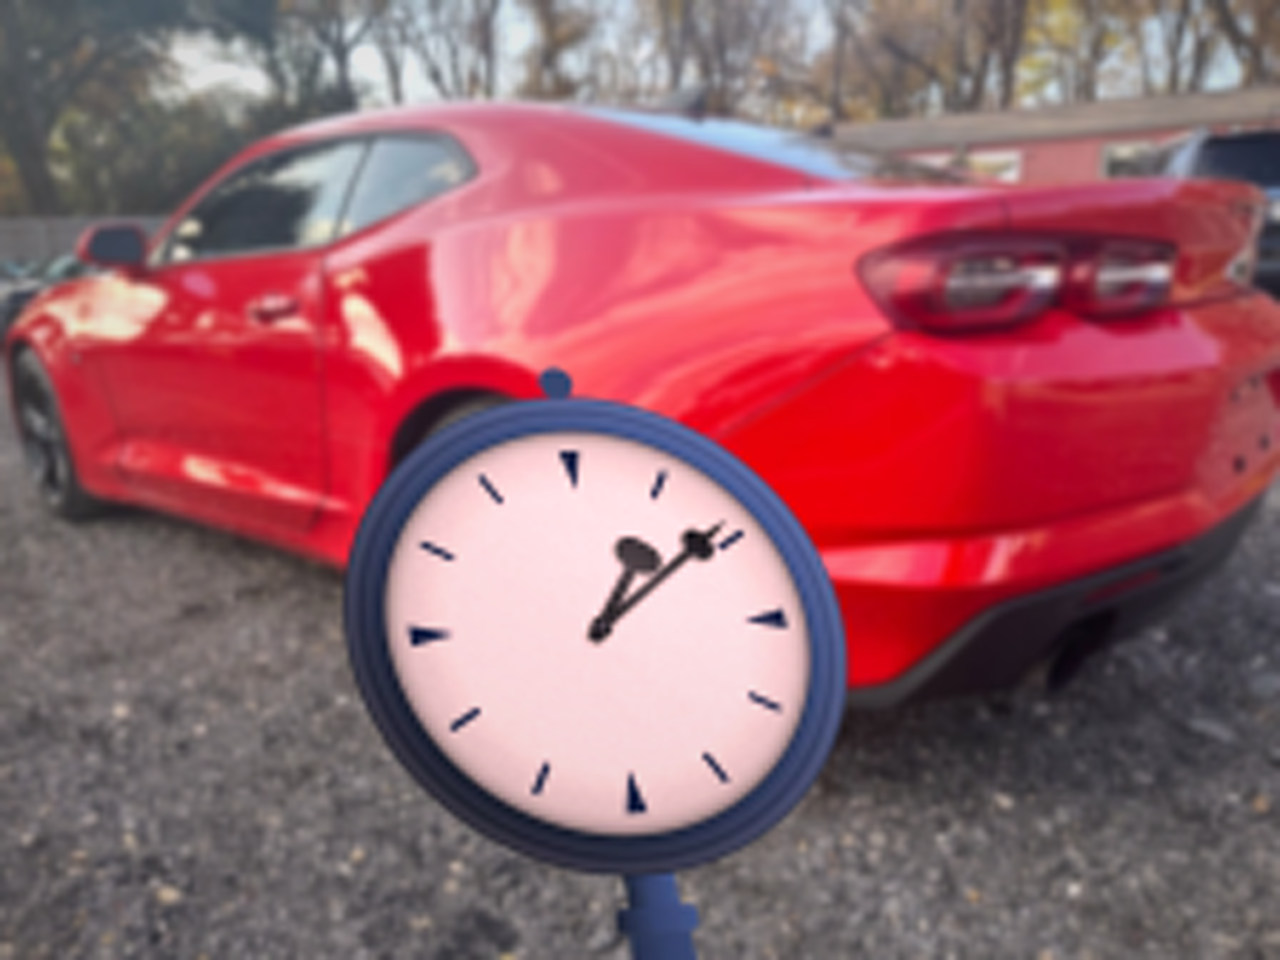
1:09
